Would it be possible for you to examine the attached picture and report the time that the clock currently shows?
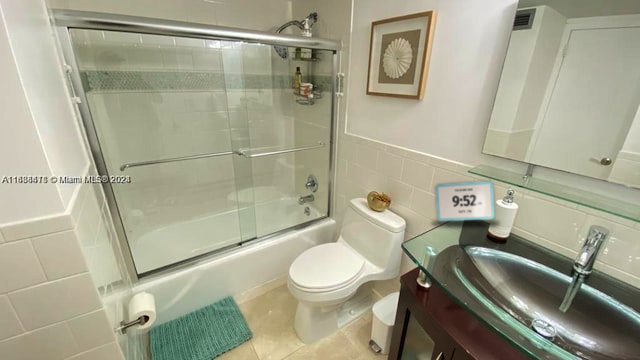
9:52
